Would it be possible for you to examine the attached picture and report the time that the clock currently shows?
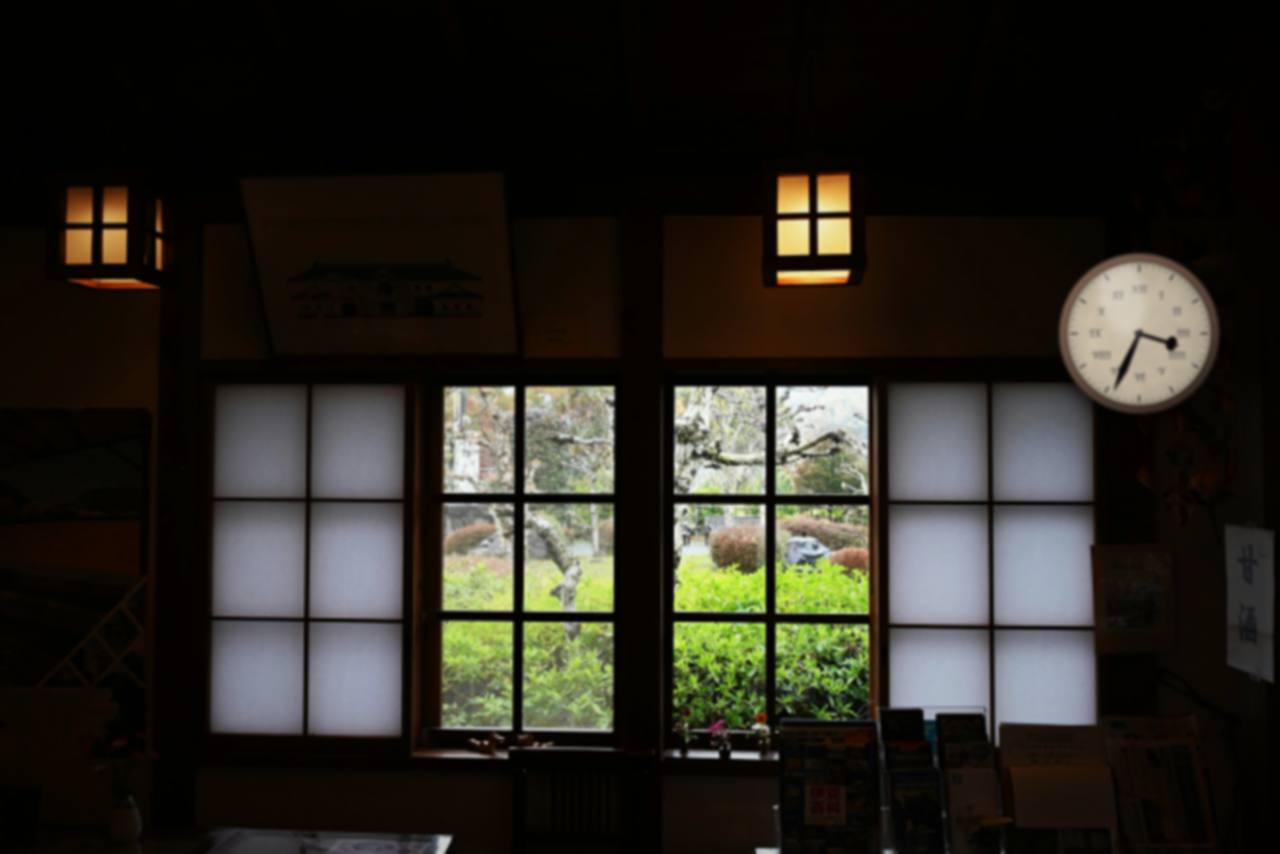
3:34
